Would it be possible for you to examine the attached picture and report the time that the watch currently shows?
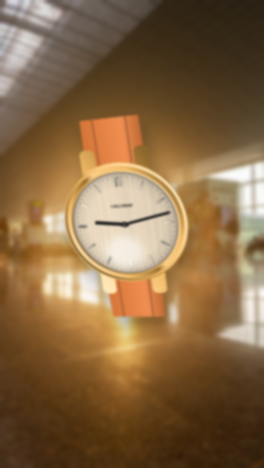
9:13
